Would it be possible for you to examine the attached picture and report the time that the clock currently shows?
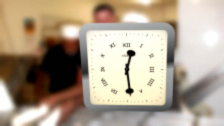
12:29
